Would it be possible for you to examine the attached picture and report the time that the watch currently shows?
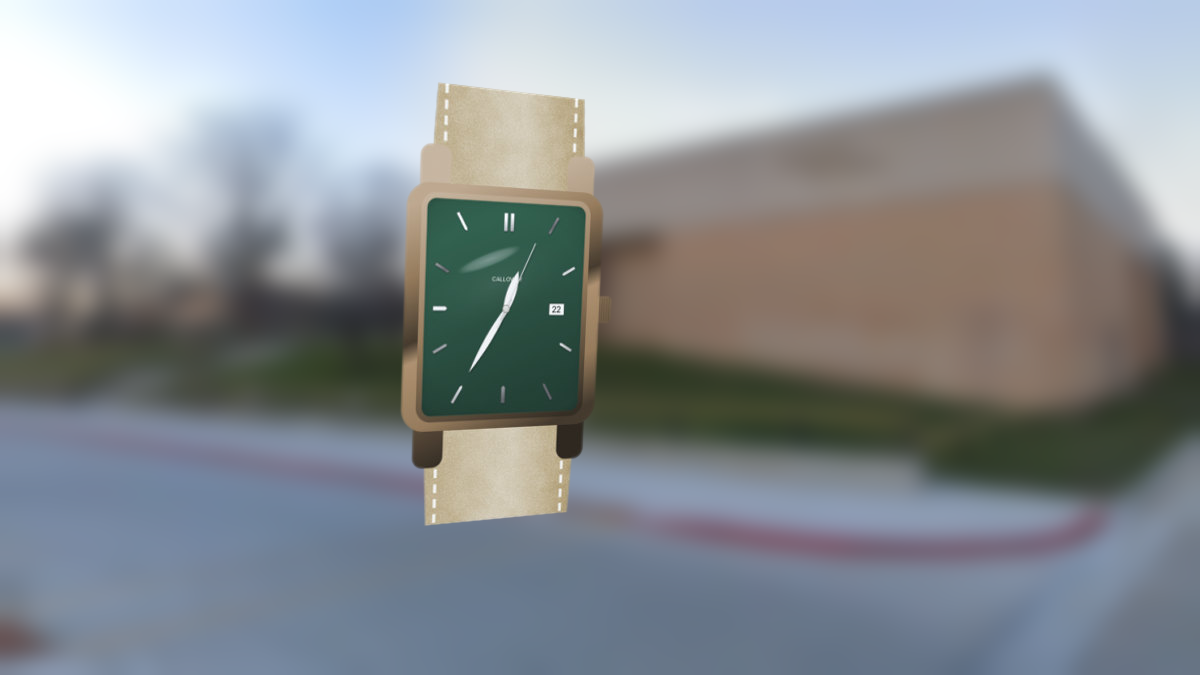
12:35:04
